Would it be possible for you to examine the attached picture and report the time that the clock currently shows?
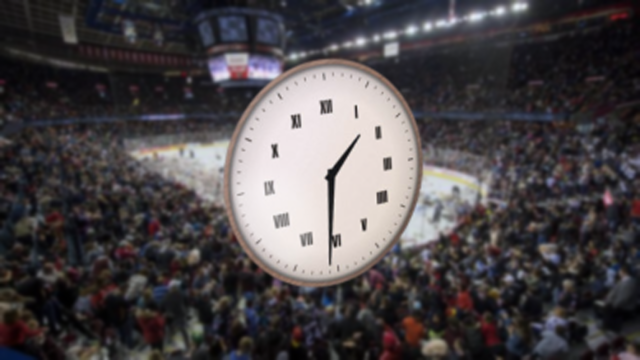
1:31
